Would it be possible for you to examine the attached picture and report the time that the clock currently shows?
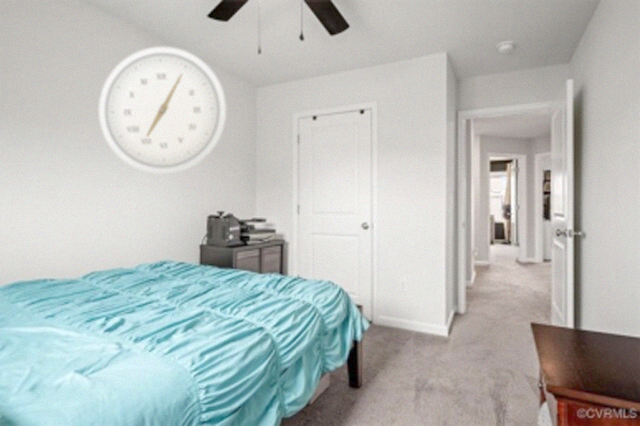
7:05
